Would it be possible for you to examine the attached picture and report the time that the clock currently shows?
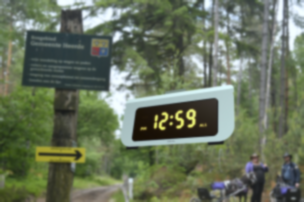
12:59
